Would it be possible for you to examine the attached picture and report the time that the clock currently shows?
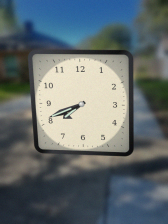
7:41
